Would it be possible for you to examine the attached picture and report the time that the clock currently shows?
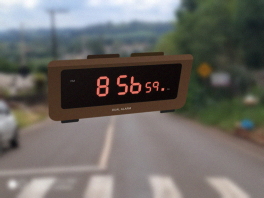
8:56:59
